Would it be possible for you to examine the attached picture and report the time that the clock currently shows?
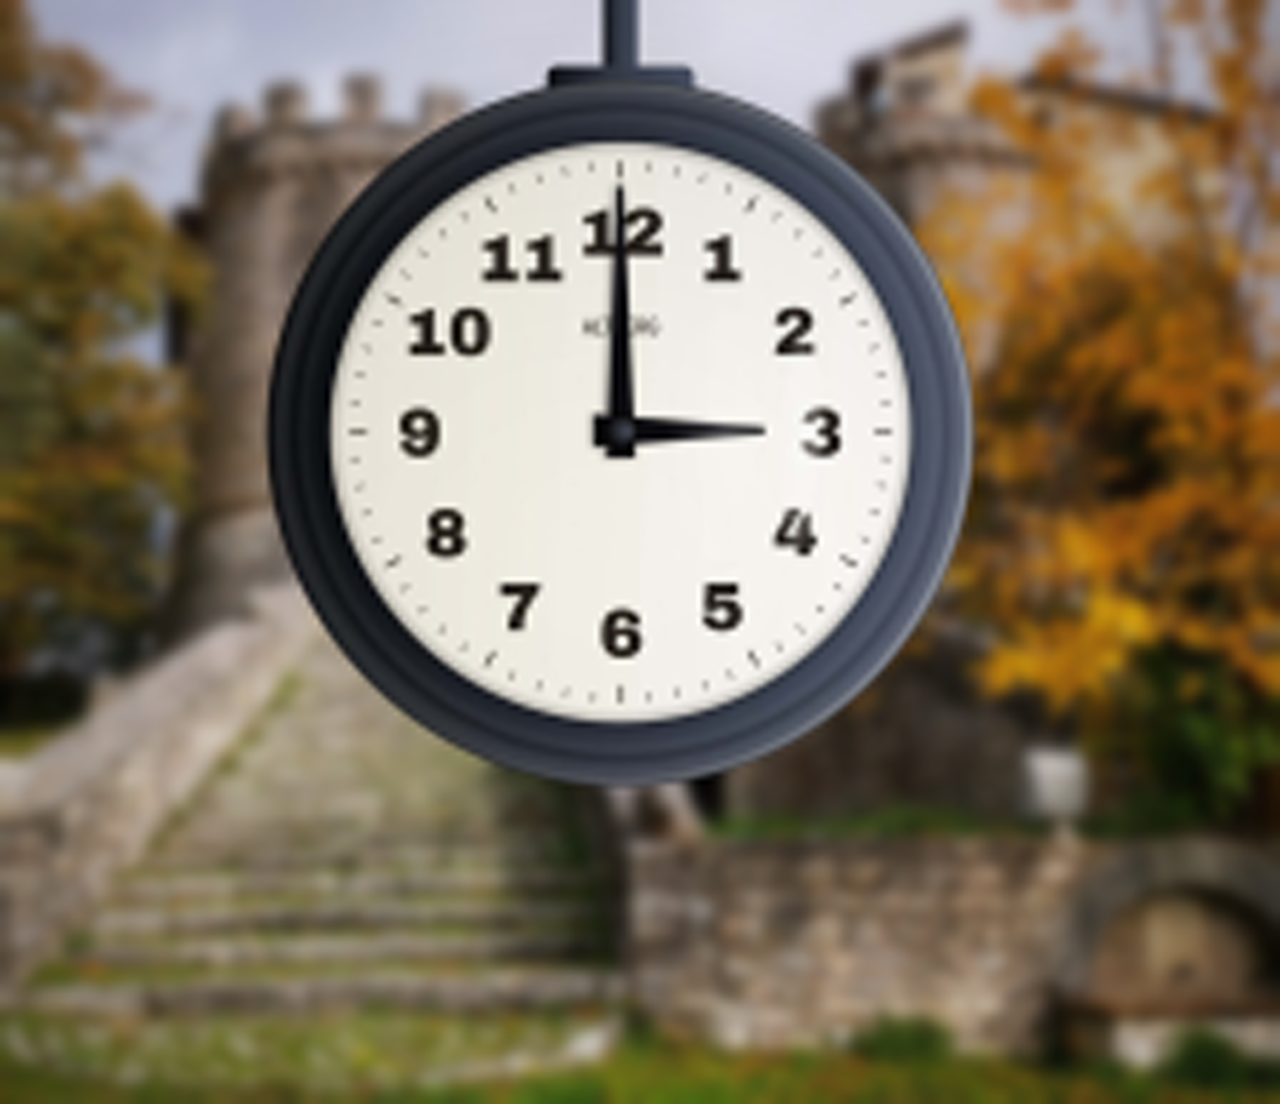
3:00
